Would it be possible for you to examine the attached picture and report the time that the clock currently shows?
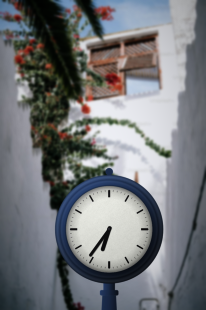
6:36
